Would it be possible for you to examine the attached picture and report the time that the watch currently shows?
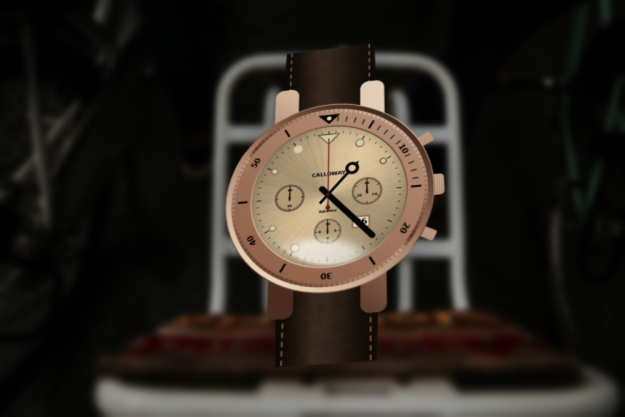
1:23
